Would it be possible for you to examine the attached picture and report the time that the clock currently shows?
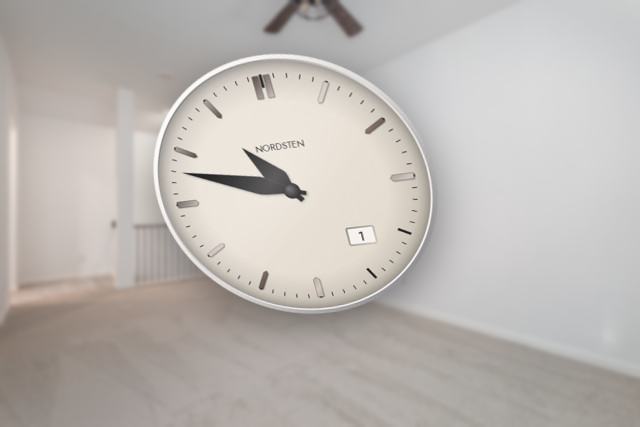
10:48
